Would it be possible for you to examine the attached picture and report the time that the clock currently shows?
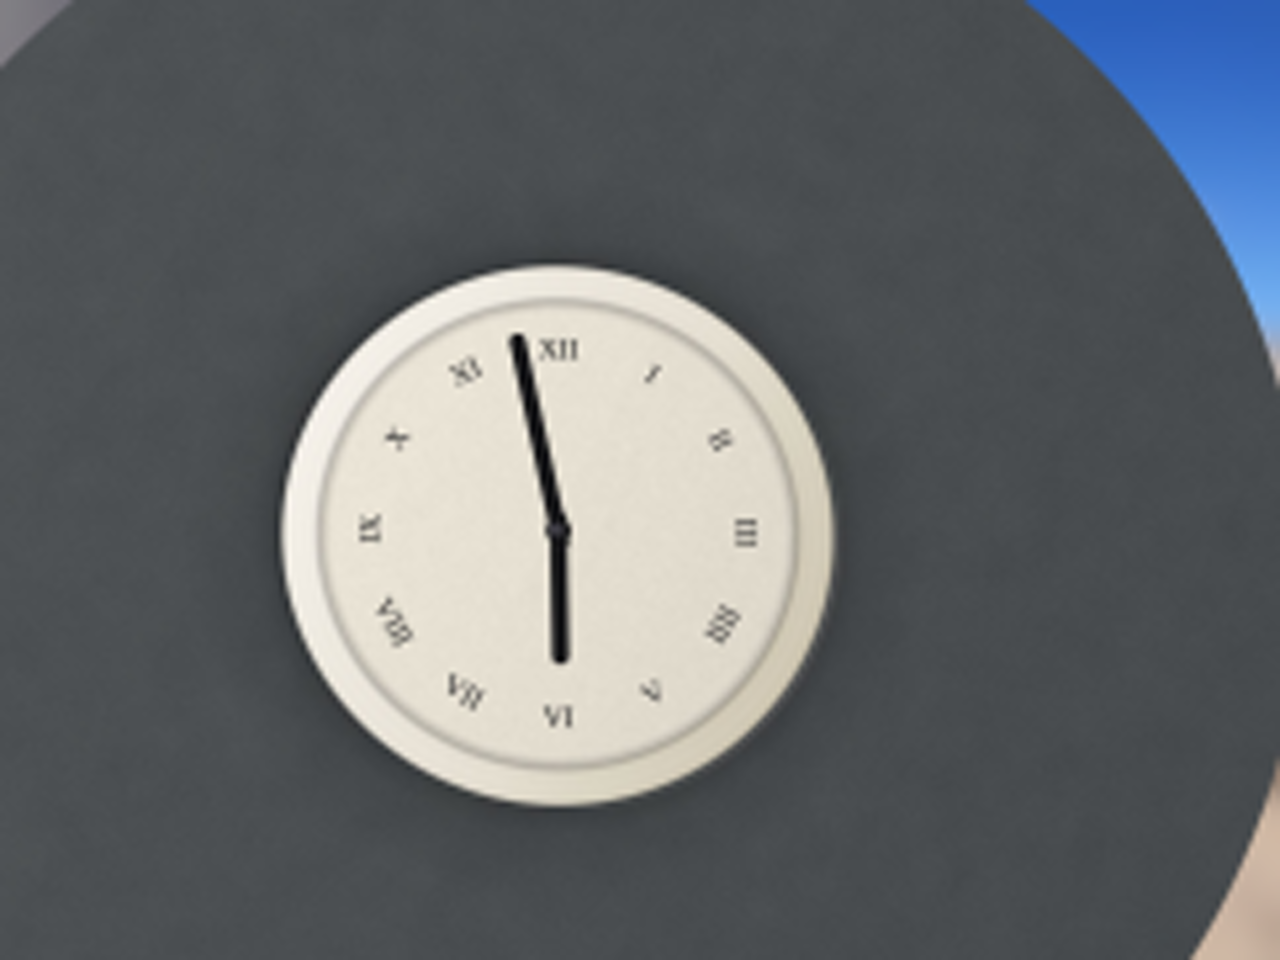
5:58
